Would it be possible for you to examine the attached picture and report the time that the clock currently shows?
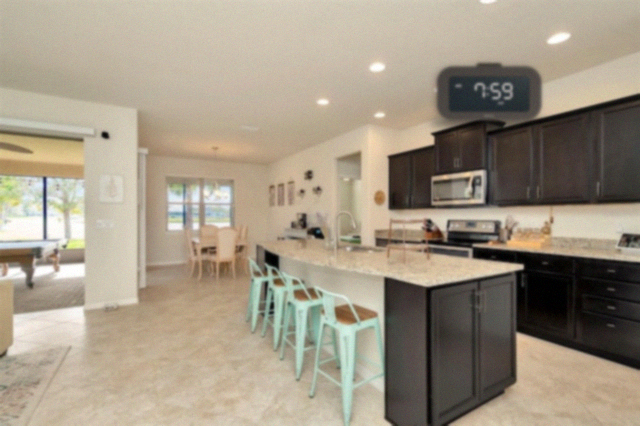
7:59
